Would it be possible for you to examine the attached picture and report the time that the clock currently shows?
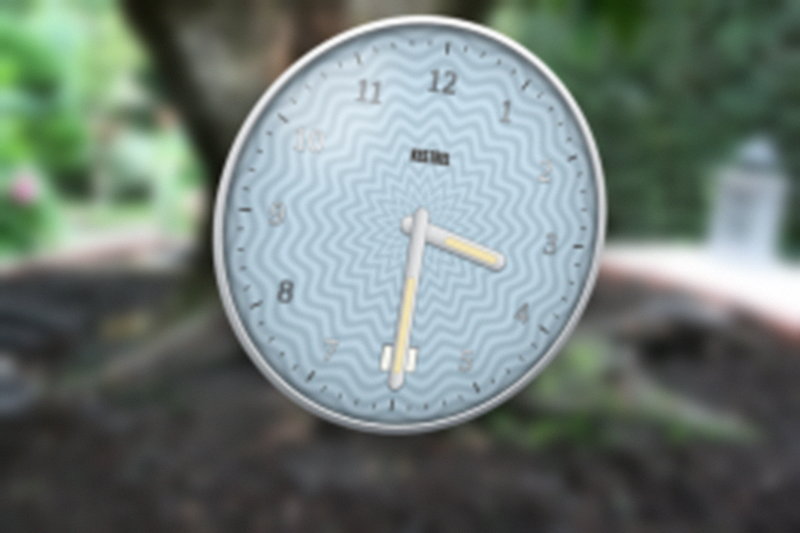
3:30
